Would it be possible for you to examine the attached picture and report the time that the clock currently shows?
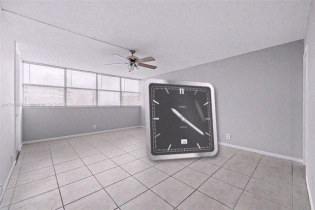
10:21
